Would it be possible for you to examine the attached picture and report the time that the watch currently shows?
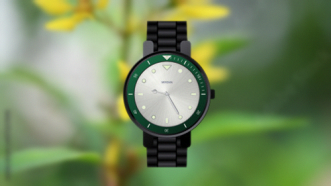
9:25
